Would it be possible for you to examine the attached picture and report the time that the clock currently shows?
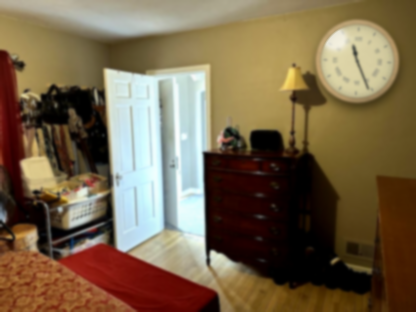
11:26
